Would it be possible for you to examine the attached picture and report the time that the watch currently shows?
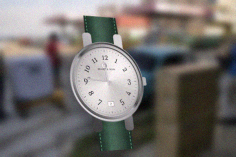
11:46
